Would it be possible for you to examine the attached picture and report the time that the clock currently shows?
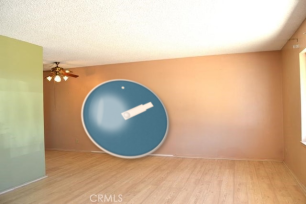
2:11
